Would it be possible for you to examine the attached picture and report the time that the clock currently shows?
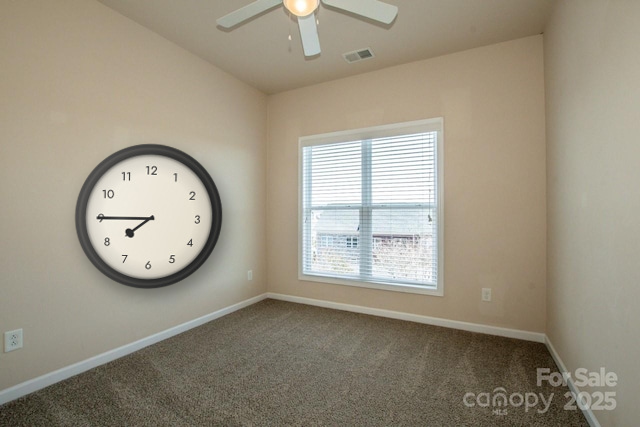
7:45
